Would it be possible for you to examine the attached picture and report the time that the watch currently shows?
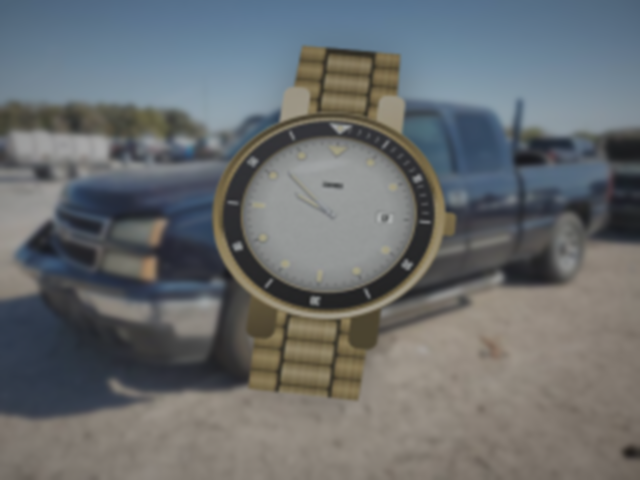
9:52
